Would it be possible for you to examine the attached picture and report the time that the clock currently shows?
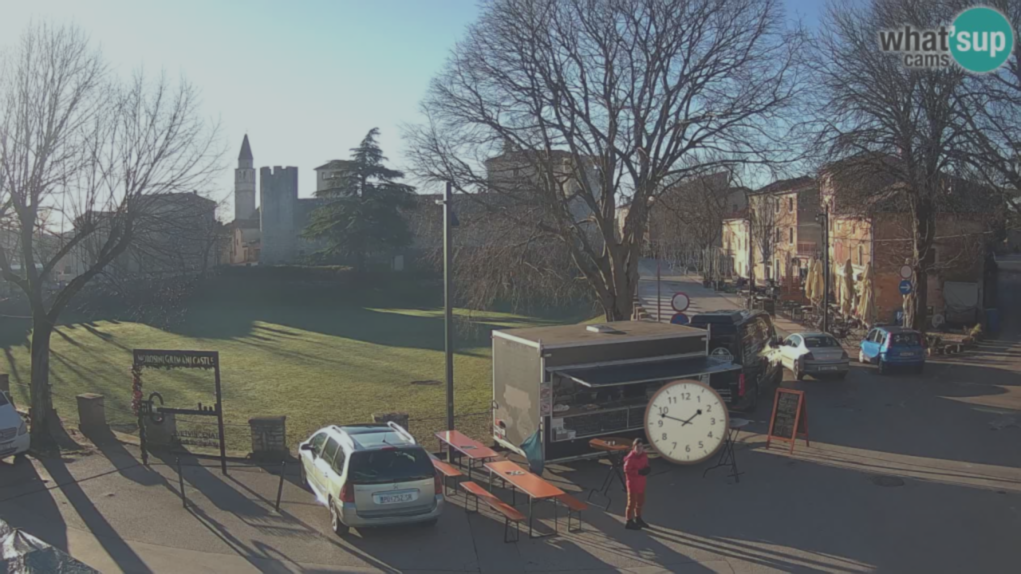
1:48
